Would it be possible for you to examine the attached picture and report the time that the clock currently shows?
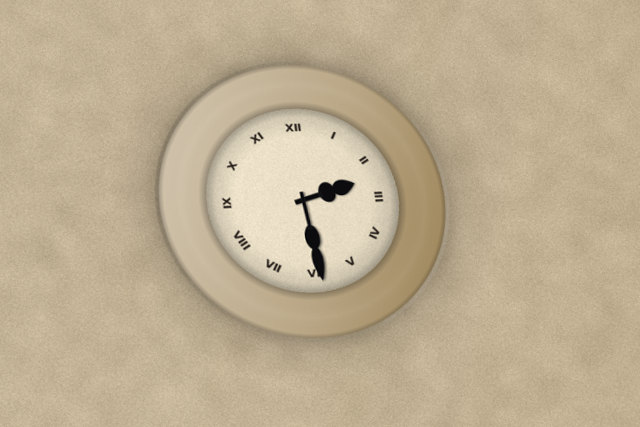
2:29
